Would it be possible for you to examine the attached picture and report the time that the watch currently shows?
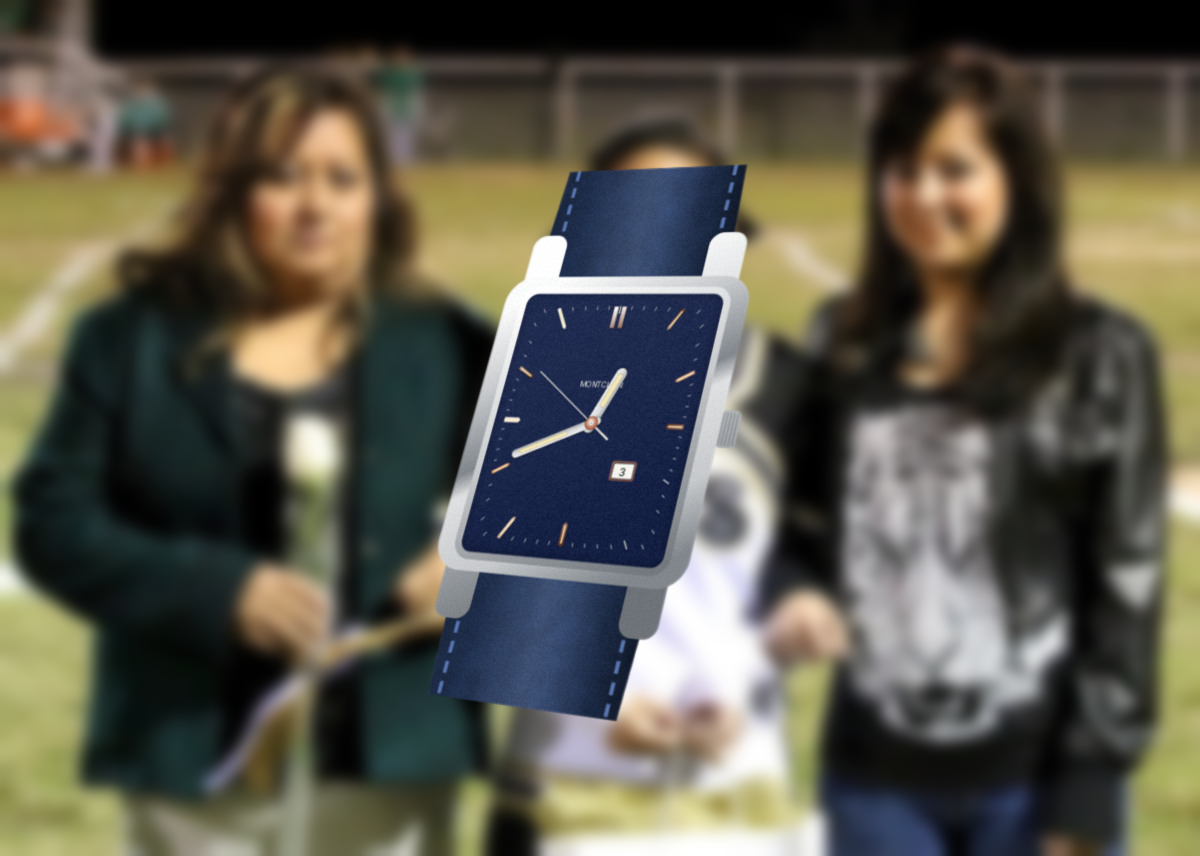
12:40:51
